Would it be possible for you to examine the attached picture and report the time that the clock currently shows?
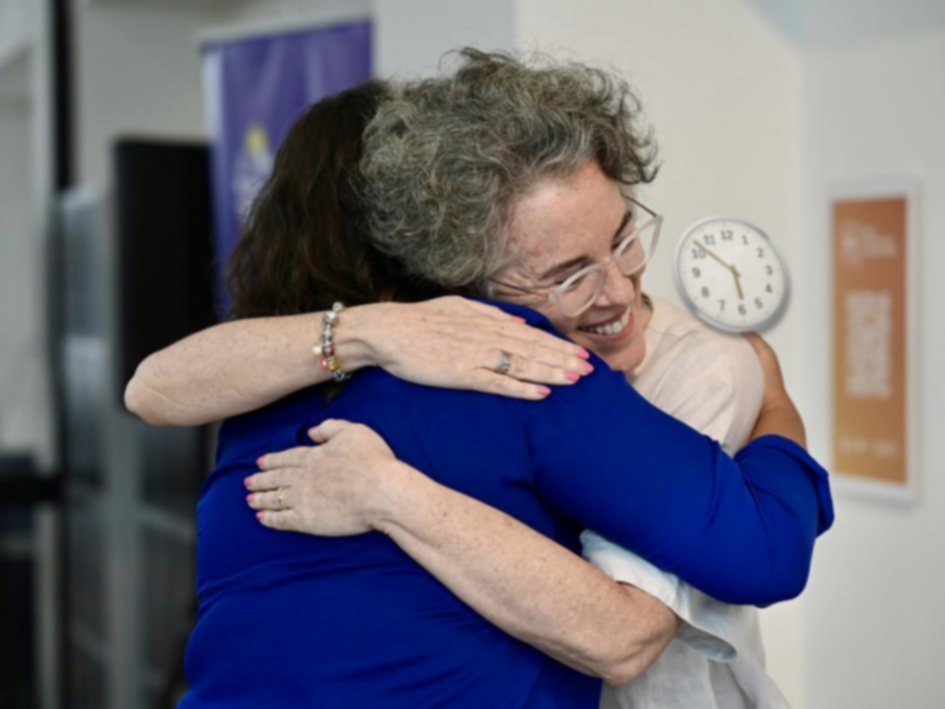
5:52
